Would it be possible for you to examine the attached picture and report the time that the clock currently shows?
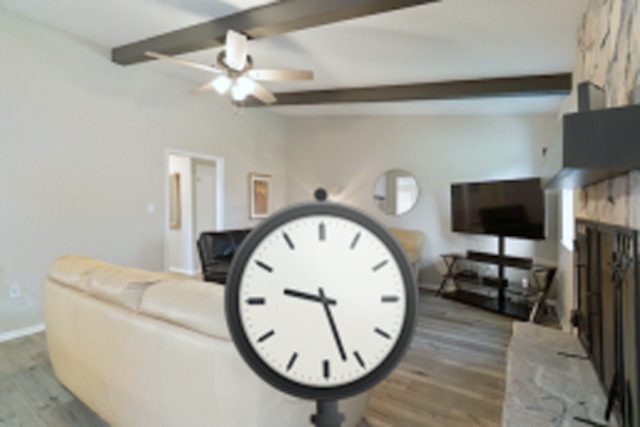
9:27
